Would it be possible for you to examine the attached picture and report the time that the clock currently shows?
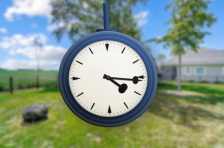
4:16
